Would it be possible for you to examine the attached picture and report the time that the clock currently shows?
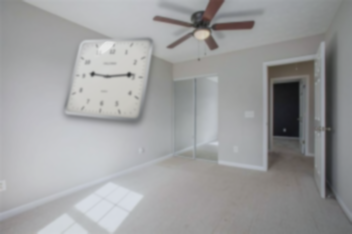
9:14
